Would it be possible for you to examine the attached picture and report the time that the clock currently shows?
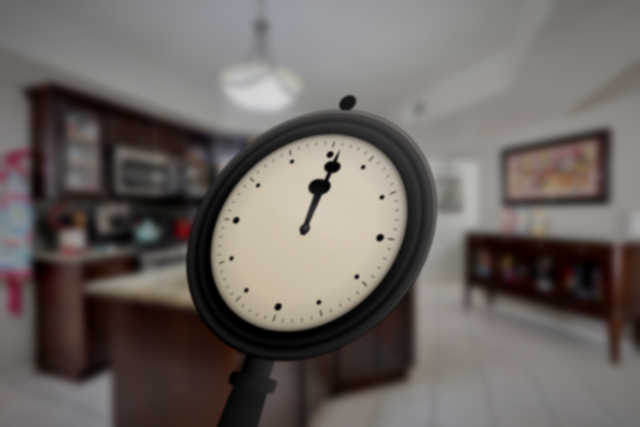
12:01
